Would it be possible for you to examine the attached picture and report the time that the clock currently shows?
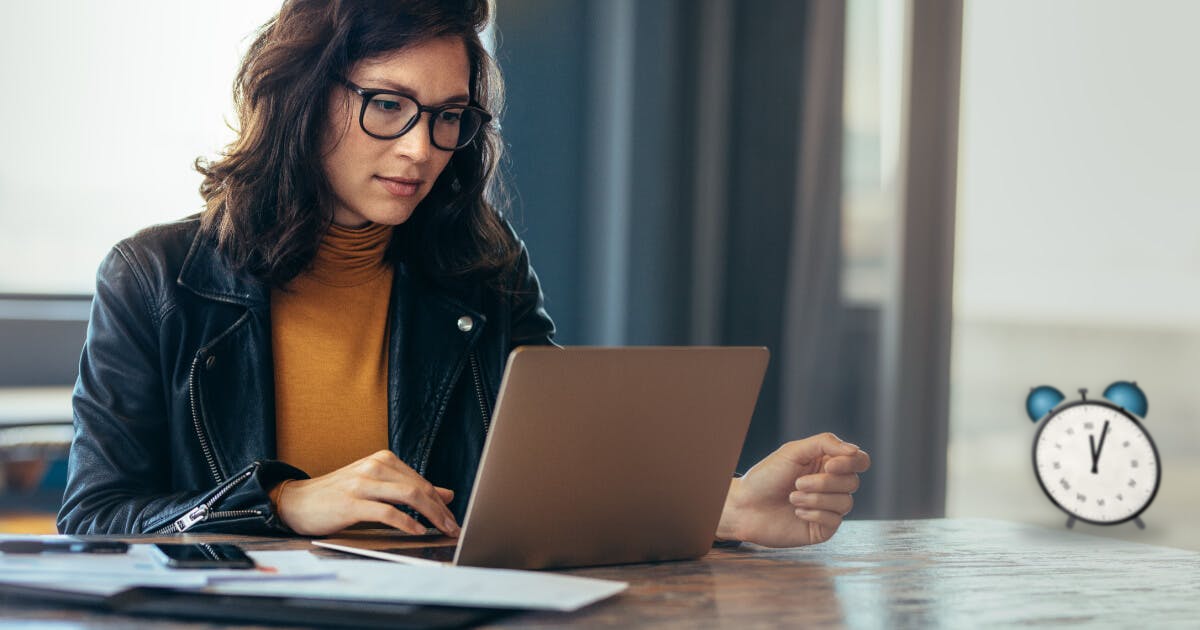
12:04
